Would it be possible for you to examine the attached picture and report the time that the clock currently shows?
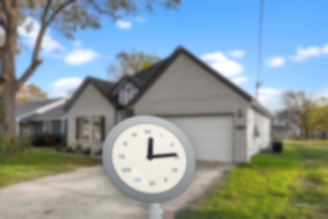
12:14
